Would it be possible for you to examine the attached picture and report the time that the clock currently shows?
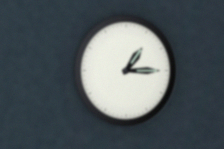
1:15
